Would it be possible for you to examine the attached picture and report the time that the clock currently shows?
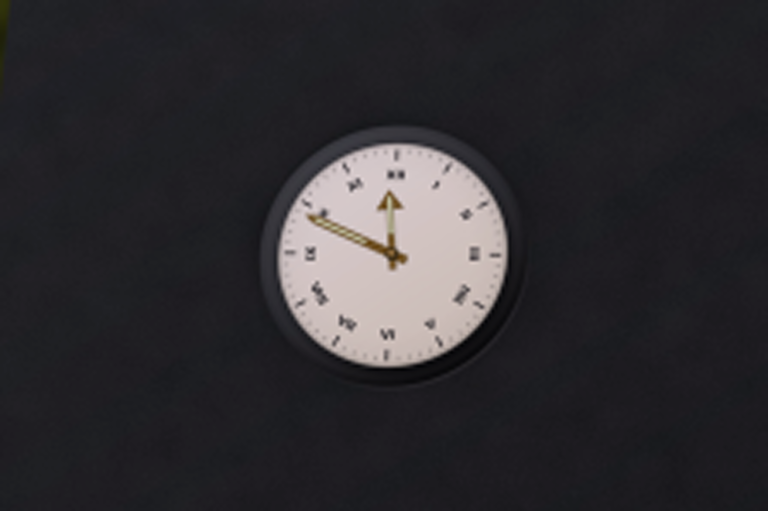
11:49
